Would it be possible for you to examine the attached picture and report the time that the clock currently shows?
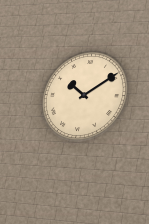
10:09
